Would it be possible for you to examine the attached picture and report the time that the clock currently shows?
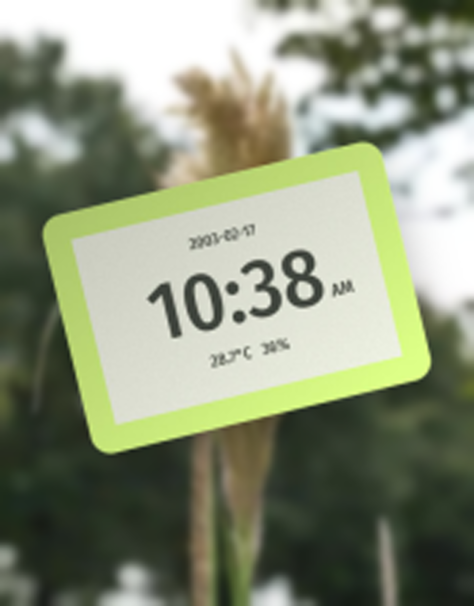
10:38
